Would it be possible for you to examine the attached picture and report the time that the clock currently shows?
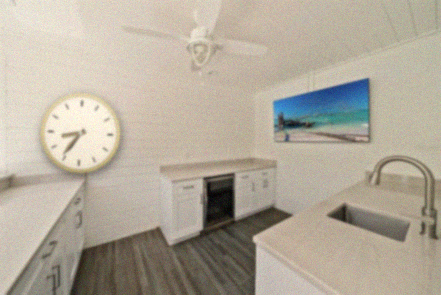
8:36
